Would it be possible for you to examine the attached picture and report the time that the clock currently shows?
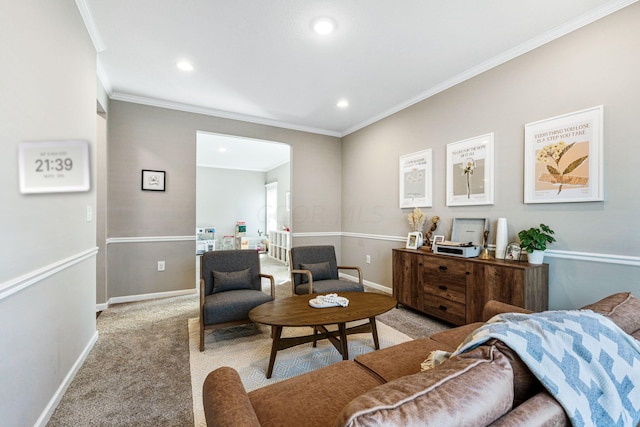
21:39
